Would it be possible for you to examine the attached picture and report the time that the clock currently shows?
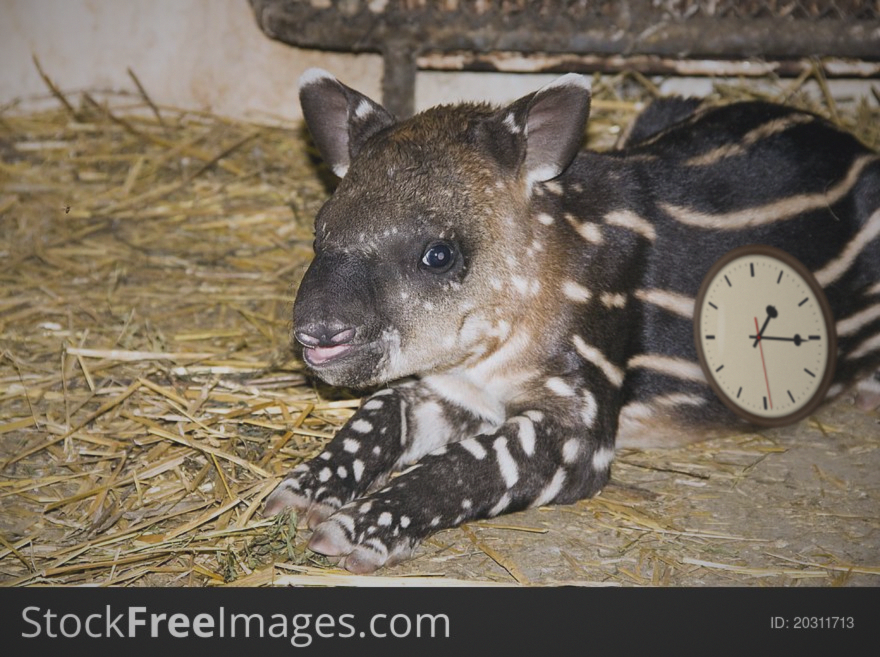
1:15:29
